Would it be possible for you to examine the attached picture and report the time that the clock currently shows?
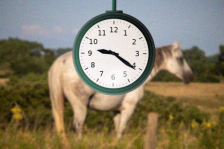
9:21
